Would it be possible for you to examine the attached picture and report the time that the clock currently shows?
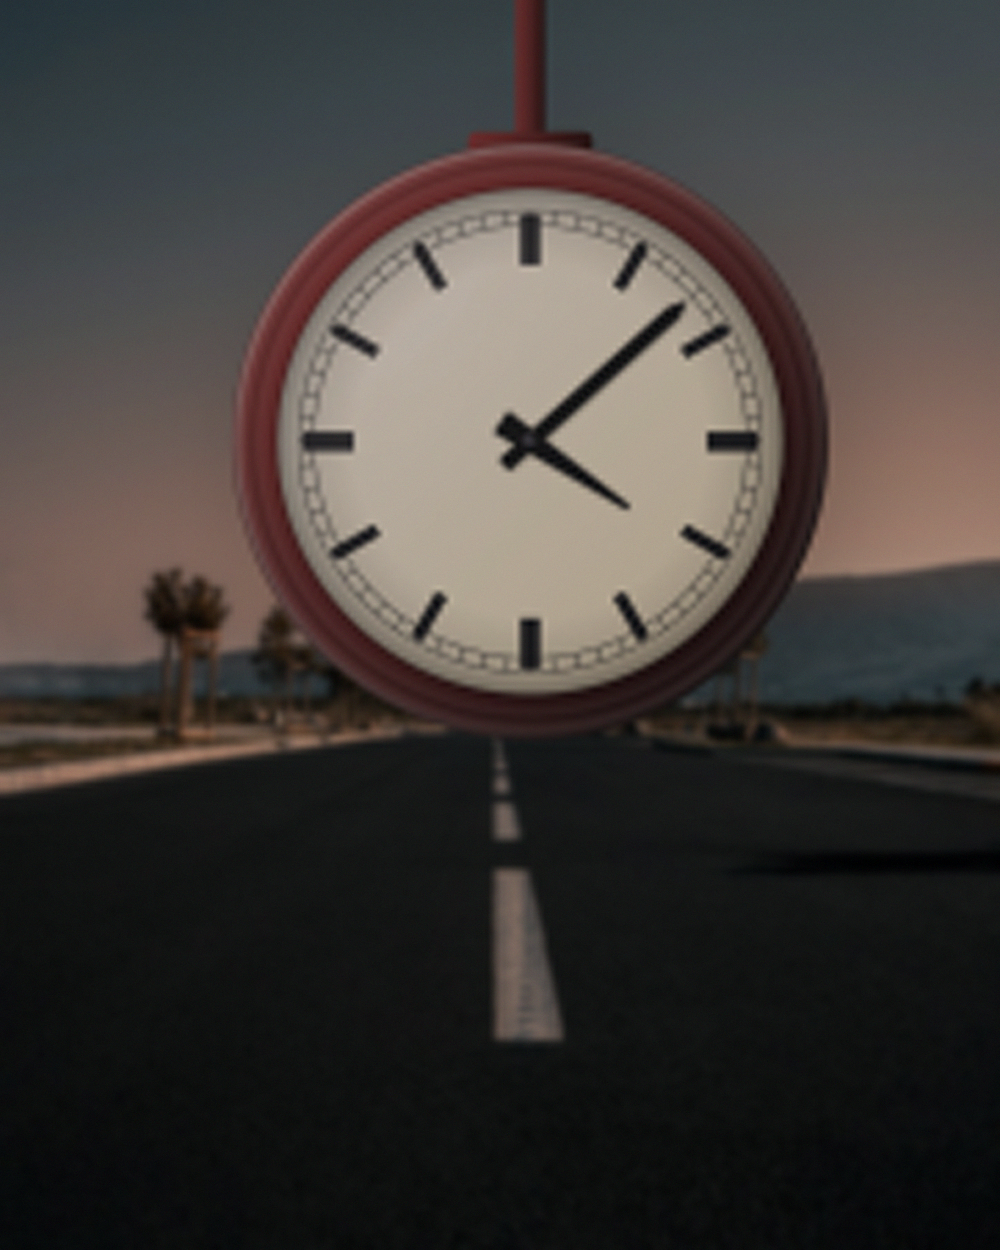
4:08
